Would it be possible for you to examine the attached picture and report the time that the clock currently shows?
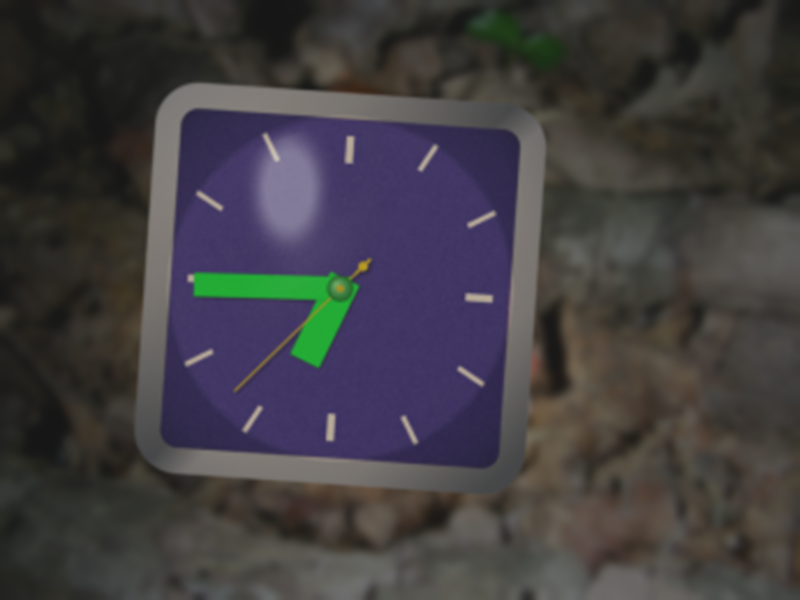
6:44:37
